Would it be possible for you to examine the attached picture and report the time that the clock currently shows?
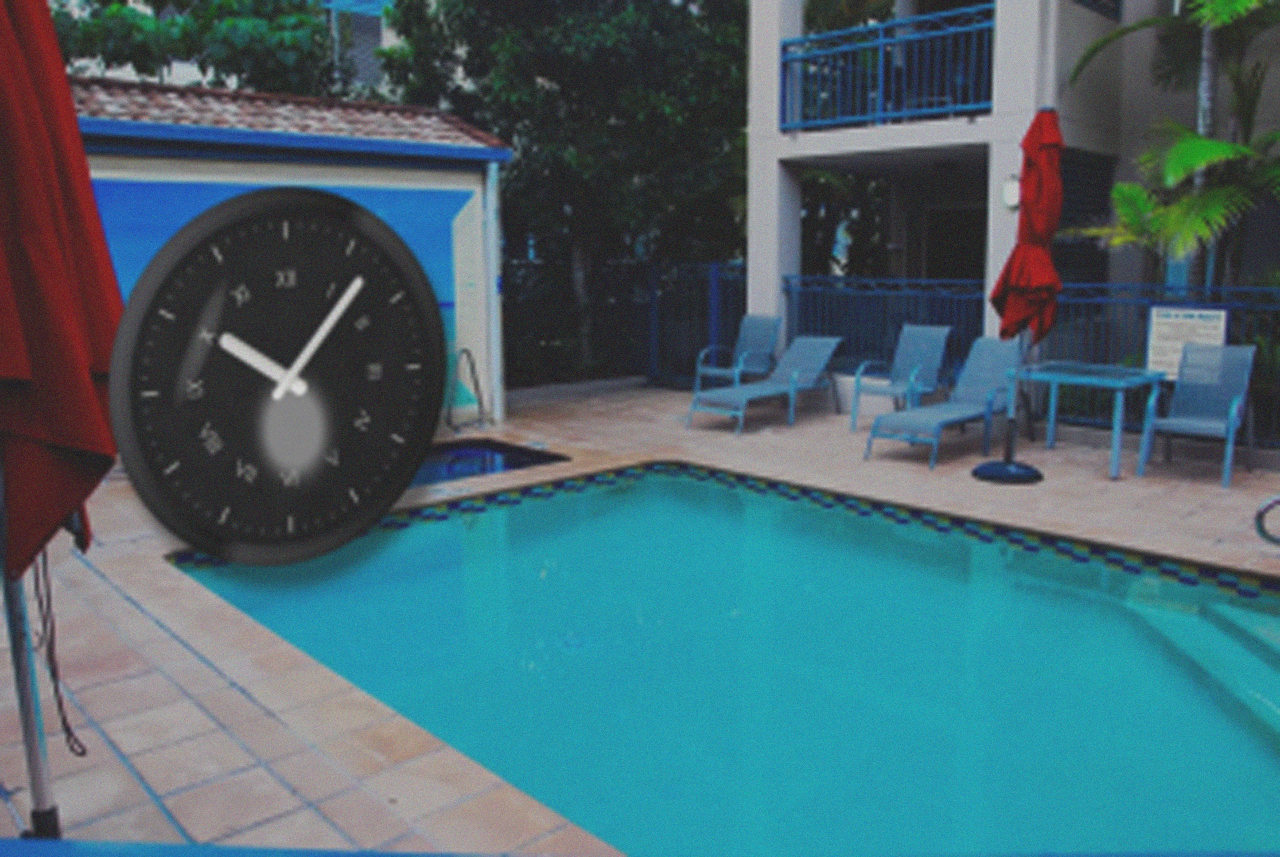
10:07
